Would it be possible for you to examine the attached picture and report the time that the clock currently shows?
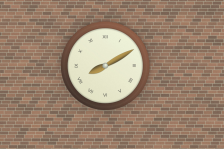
8:10
